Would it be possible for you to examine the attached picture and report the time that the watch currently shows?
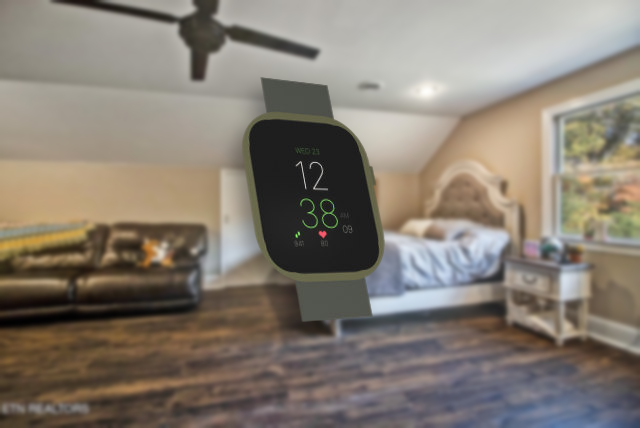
12:38:09
